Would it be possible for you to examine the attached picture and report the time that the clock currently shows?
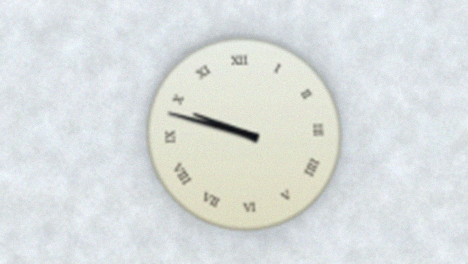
9:48
